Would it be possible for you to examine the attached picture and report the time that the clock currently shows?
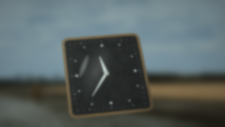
11:36
